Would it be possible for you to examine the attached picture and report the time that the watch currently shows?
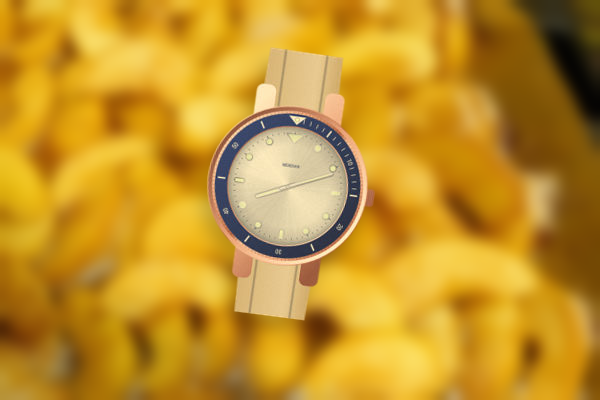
8:11
